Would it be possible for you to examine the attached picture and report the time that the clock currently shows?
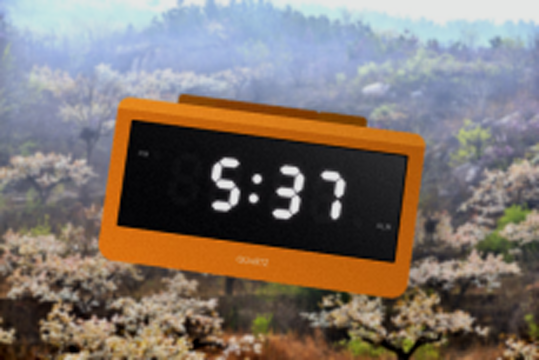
5:37
